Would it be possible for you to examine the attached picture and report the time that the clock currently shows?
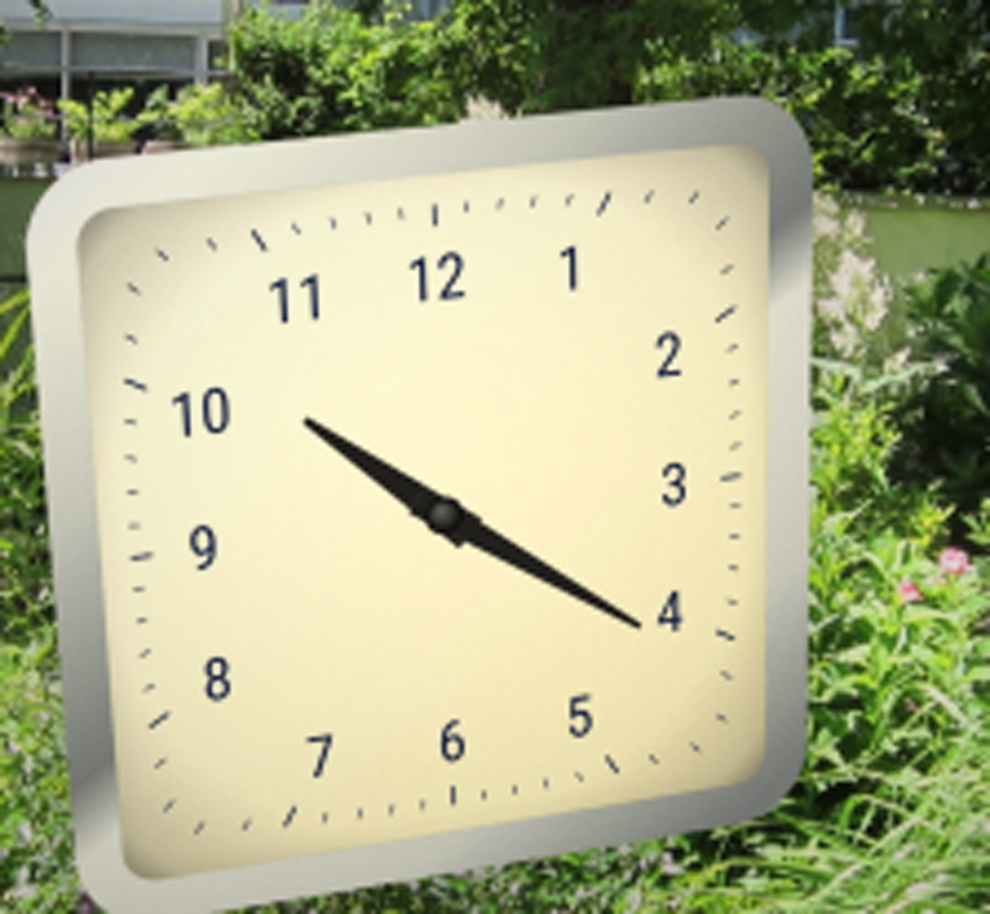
10:21
